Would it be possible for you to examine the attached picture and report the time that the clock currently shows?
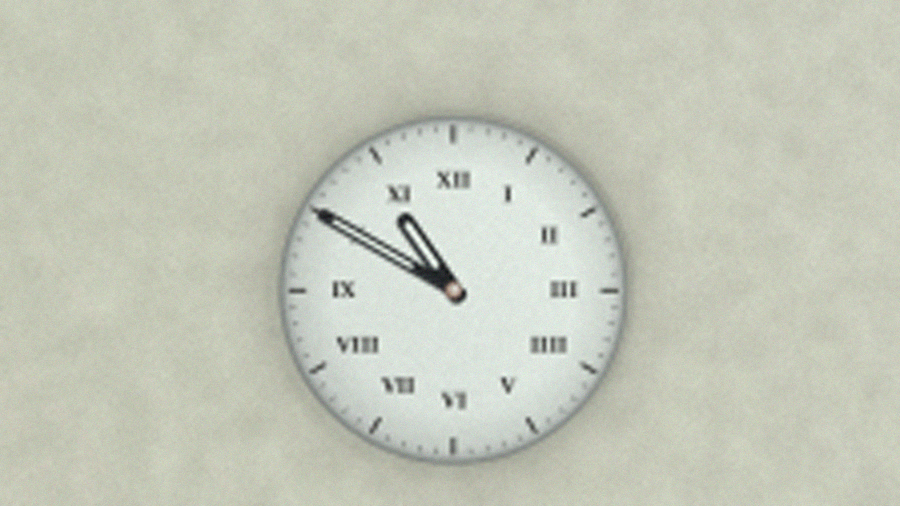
10:50
